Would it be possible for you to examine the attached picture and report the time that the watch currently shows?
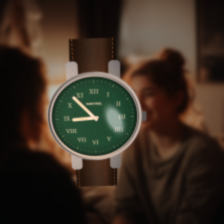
8:53
